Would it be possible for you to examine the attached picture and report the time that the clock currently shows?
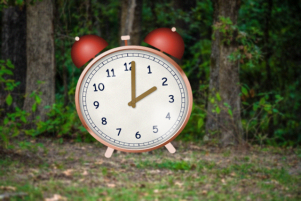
2:01
